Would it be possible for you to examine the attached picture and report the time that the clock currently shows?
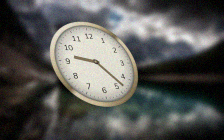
9:23
